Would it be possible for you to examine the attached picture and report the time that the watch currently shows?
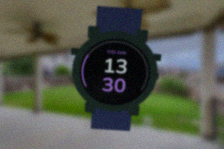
13:30
